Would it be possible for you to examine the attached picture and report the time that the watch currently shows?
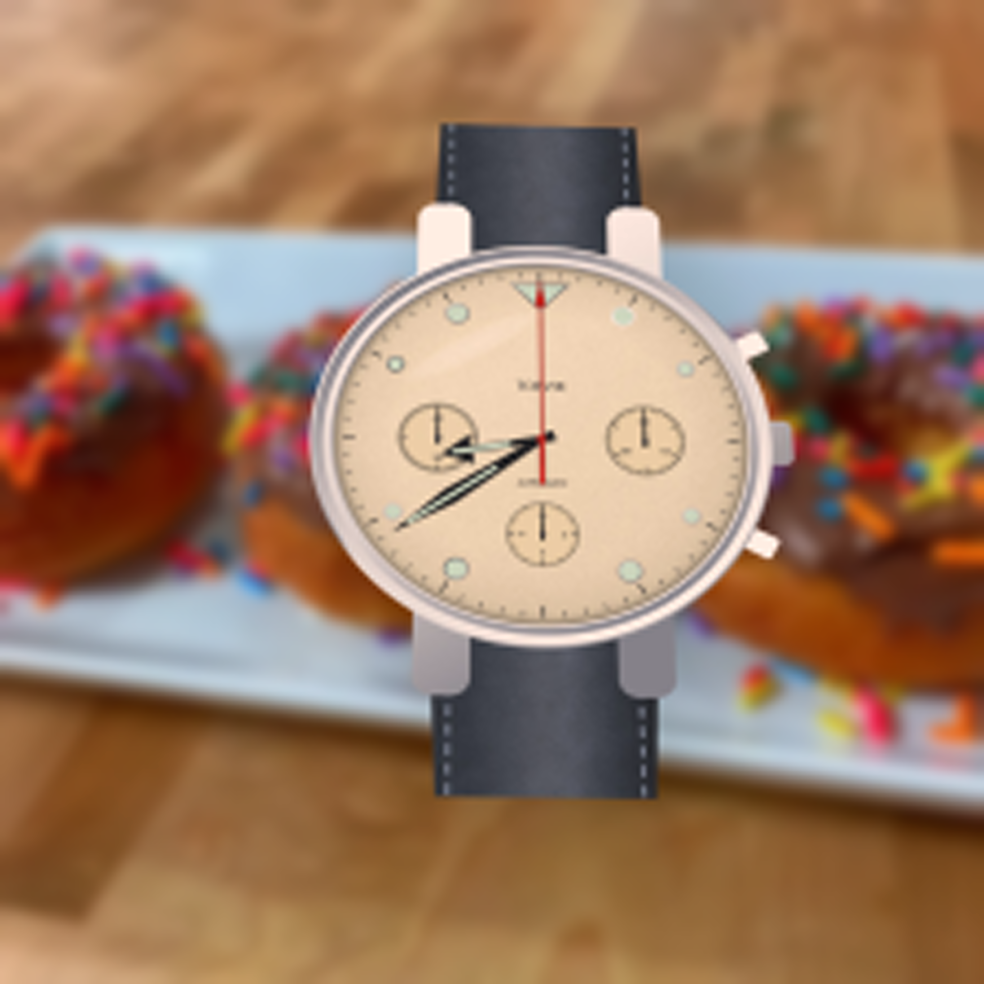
8:39
